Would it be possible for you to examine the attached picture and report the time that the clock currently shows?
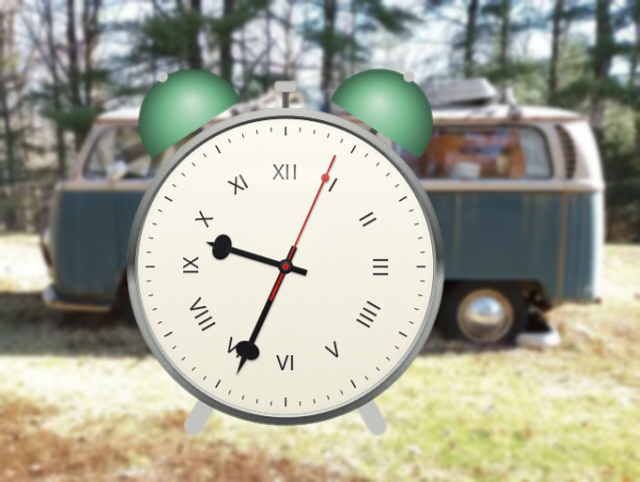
9:34:04
